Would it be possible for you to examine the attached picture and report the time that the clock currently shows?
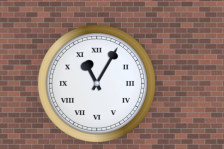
11:05
